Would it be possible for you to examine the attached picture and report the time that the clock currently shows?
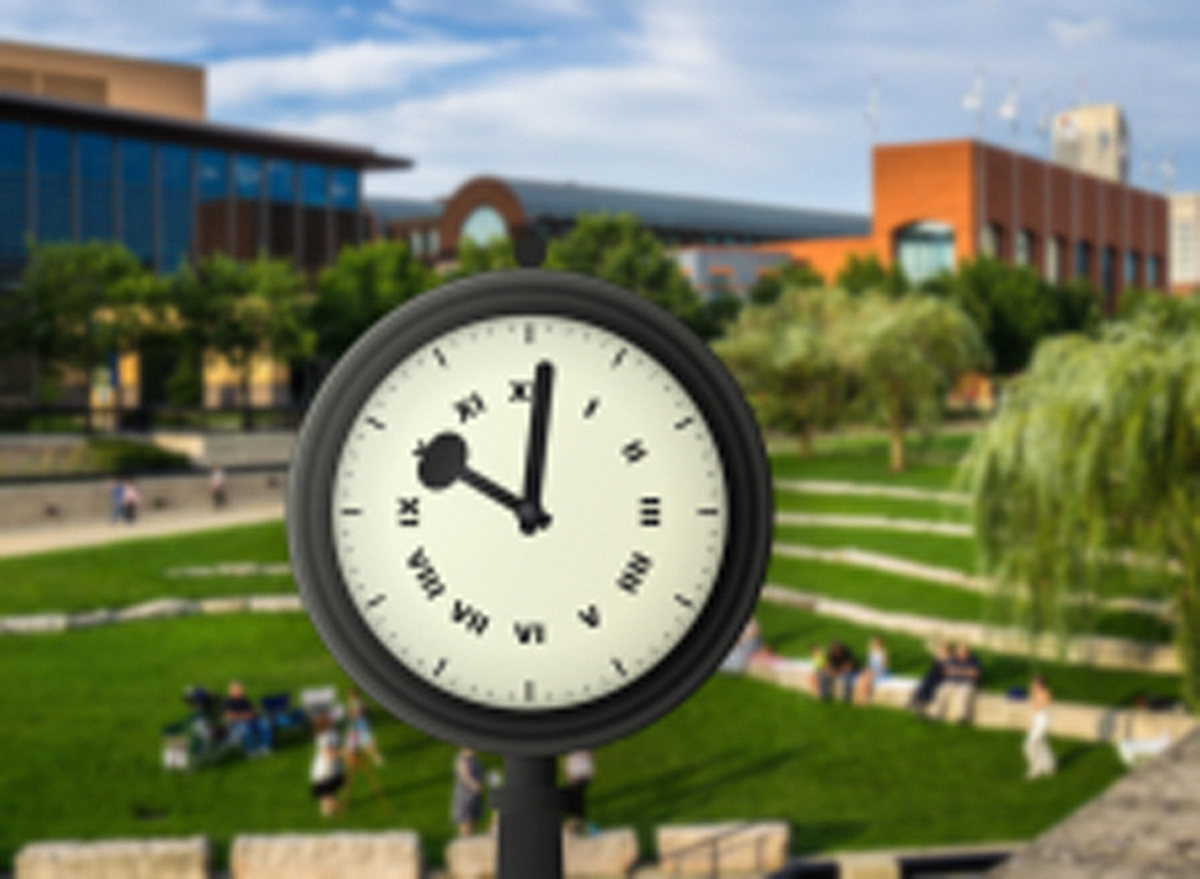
10:01
